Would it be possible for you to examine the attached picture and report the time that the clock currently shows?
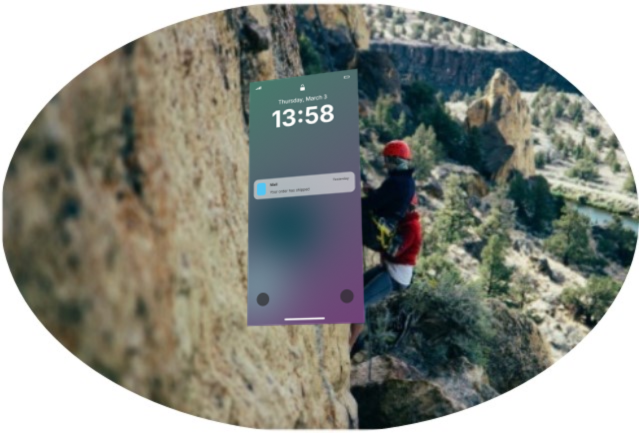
13:58
